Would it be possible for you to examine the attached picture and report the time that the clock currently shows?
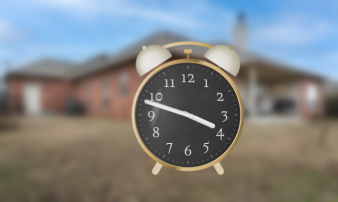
3:48
